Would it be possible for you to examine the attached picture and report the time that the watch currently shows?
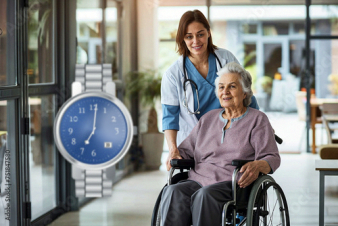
7:01
